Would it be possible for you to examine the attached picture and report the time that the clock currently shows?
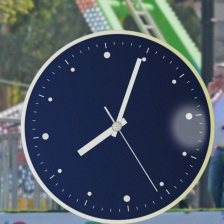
8:04:26
